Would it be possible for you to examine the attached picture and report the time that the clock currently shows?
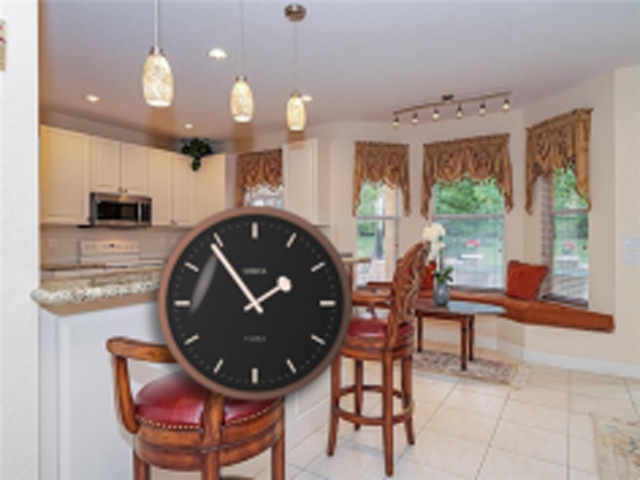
1:54
